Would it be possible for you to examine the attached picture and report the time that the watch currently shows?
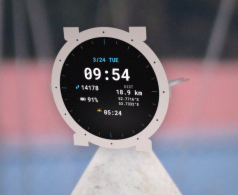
9:54
